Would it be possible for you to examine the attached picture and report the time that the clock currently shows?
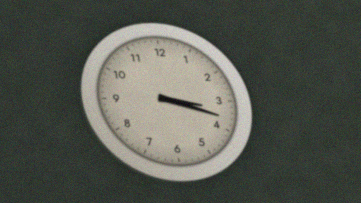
3:18
